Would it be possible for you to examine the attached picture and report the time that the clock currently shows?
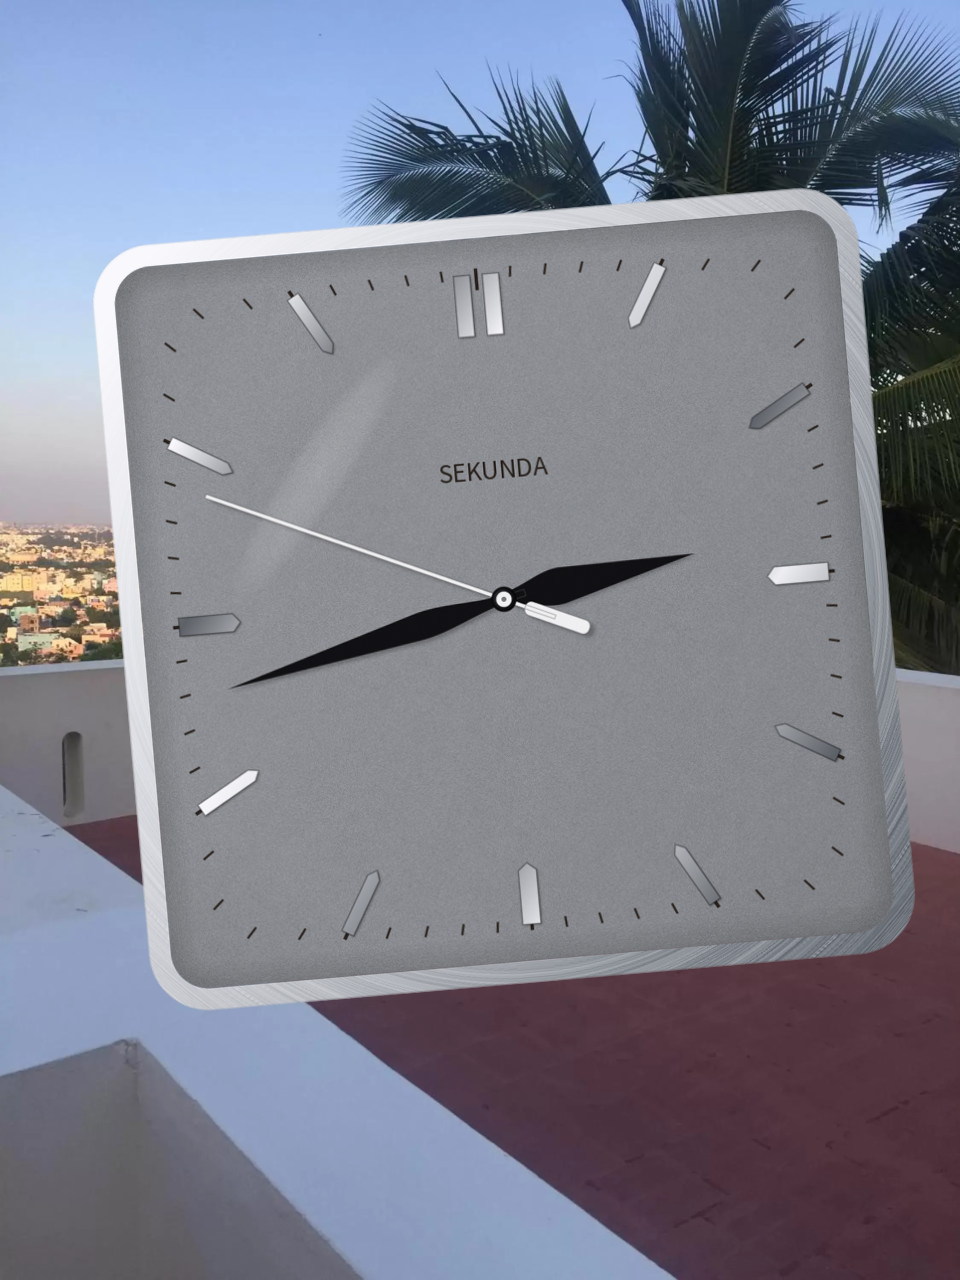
2:42:49
